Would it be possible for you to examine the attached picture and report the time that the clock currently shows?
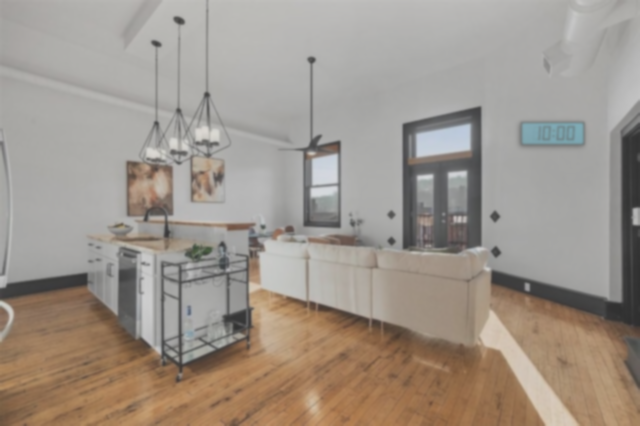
10:00
